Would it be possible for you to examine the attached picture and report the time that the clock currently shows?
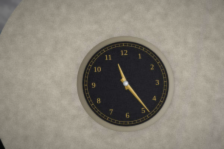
11:24
